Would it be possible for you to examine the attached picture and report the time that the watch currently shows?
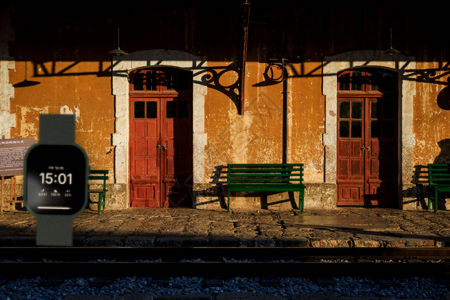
15:01
